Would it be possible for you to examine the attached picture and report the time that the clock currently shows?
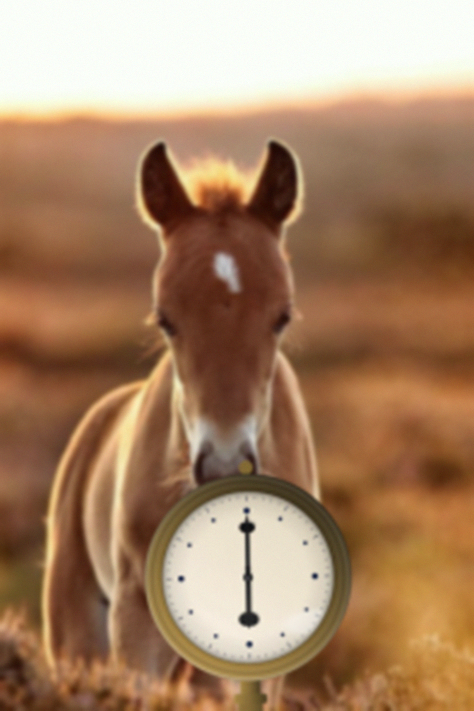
6:00
